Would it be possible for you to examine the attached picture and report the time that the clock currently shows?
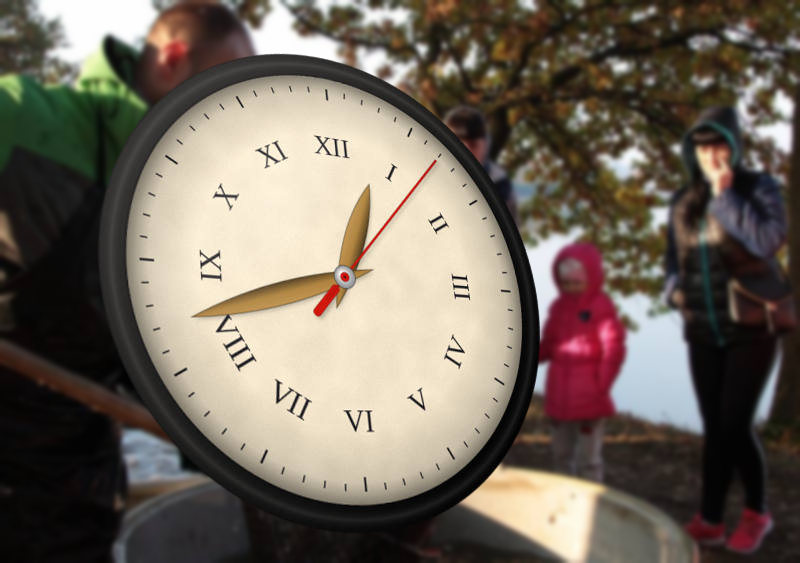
12:42:07
